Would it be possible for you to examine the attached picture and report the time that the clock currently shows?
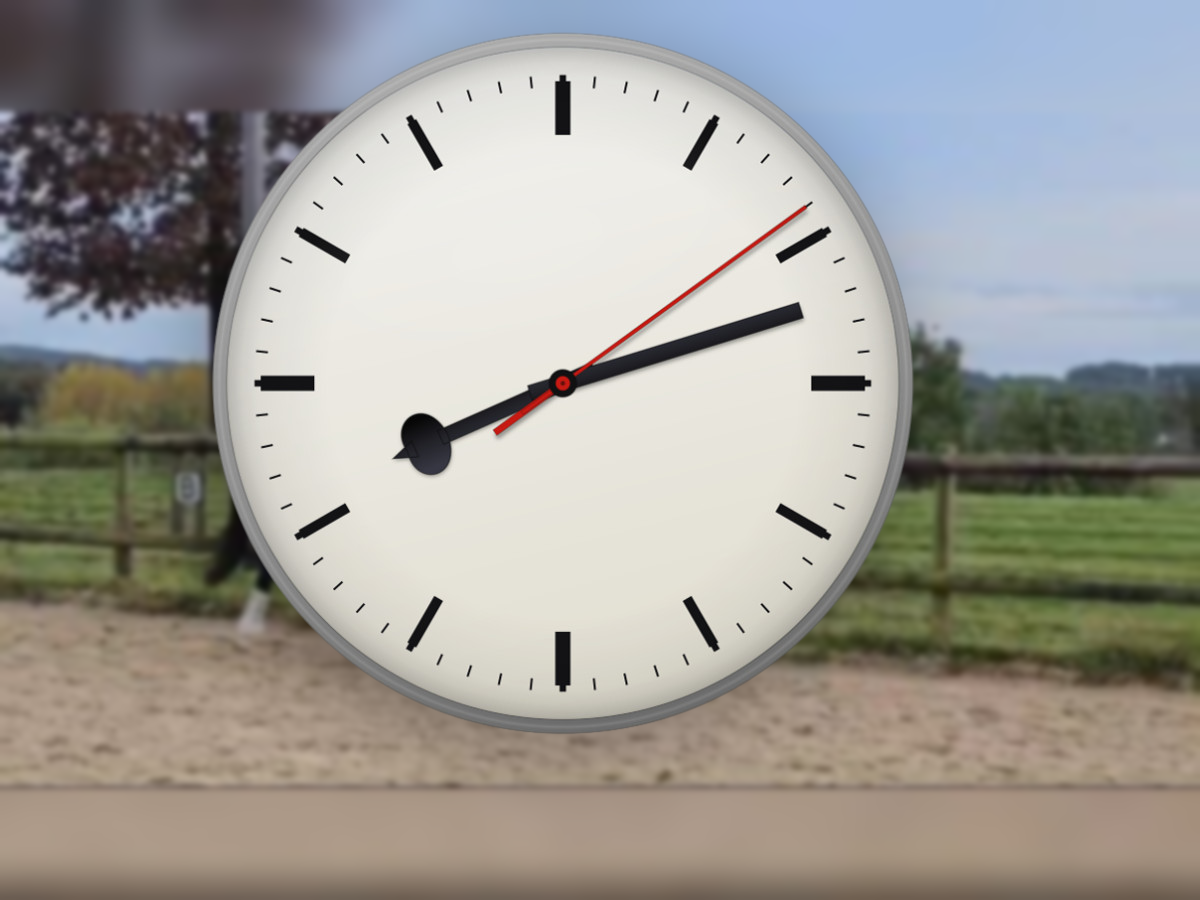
8:12:09
